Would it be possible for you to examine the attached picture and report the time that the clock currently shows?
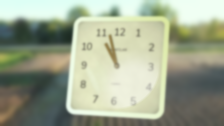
10:57
